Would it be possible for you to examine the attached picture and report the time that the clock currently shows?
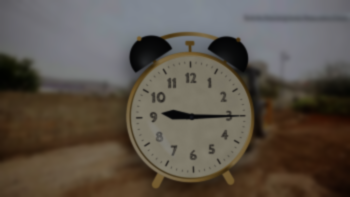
9:15
